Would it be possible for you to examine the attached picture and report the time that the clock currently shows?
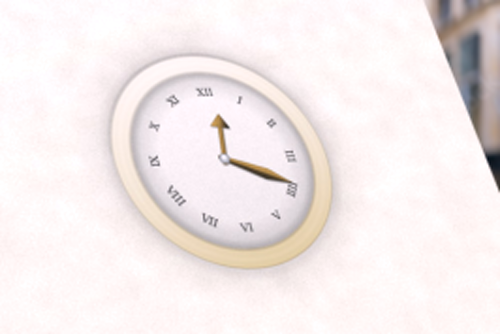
12:19
